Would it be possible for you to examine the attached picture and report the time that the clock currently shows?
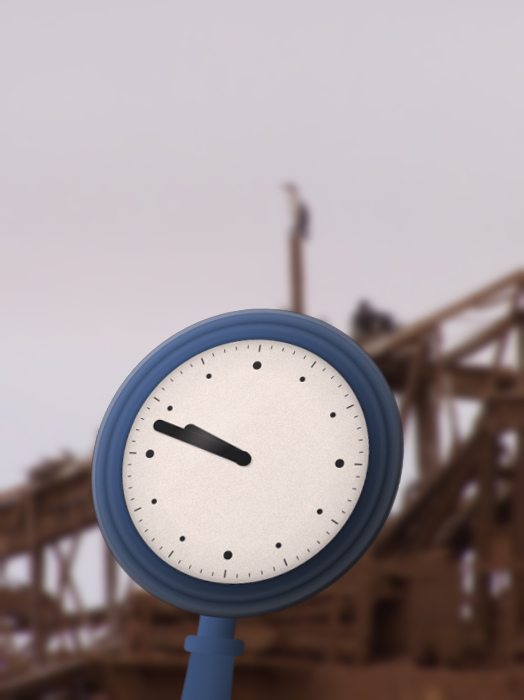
9:48
